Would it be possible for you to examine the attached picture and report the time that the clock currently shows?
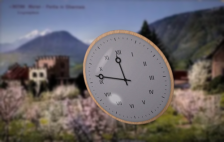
11:47
